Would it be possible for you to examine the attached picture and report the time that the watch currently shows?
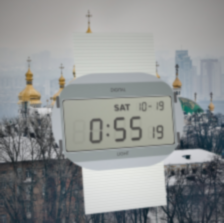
0:55:19
